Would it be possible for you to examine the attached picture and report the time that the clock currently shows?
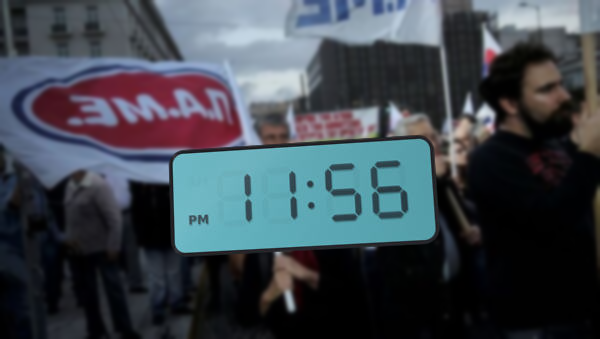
11:56
